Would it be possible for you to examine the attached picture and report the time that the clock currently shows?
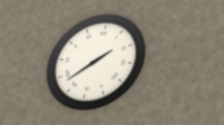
1:38
